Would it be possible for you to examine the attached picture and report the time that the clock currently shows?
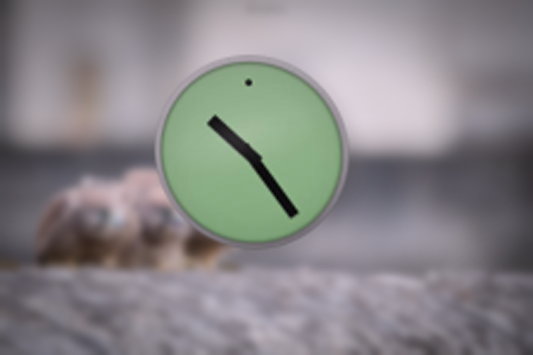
10:24
